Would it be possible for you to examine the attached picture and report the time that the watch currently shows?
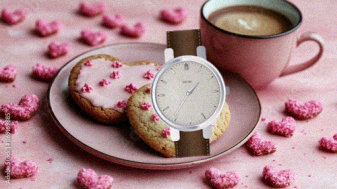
1:36
